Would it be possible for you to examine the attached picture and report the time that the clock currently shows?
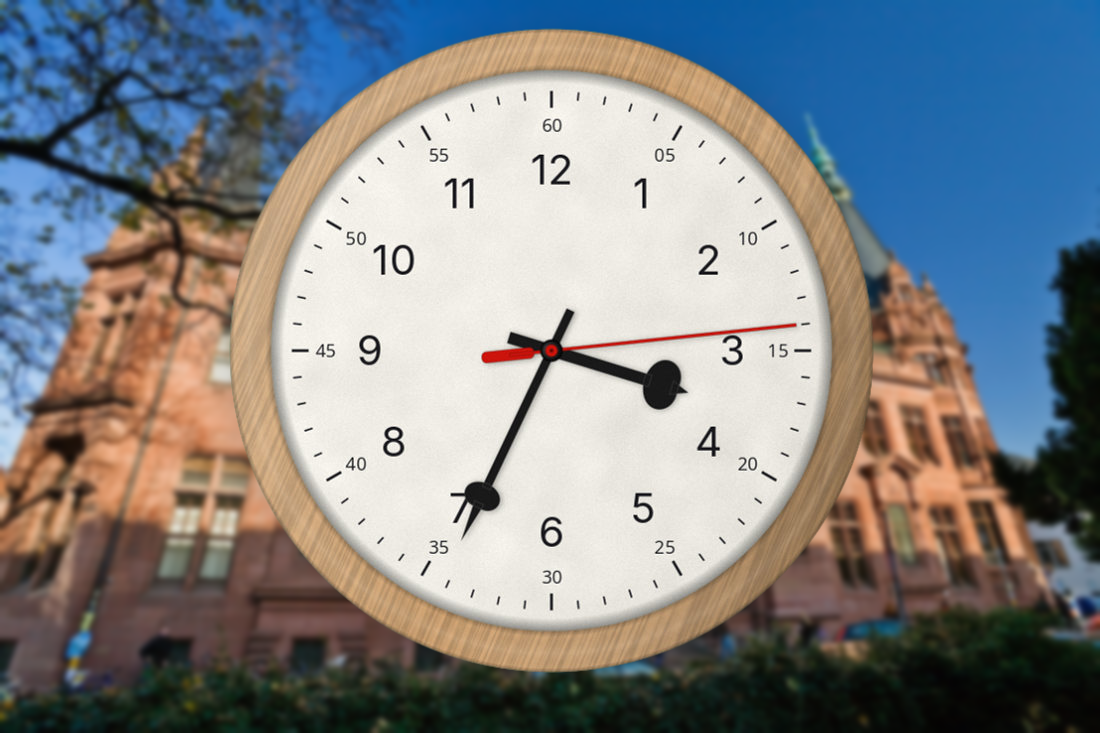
3:34:14
